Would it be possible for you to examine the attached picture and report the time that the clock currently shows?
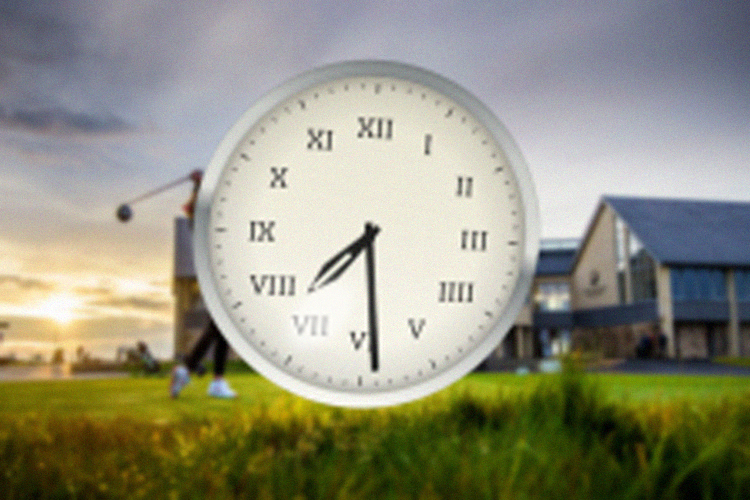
7:29
